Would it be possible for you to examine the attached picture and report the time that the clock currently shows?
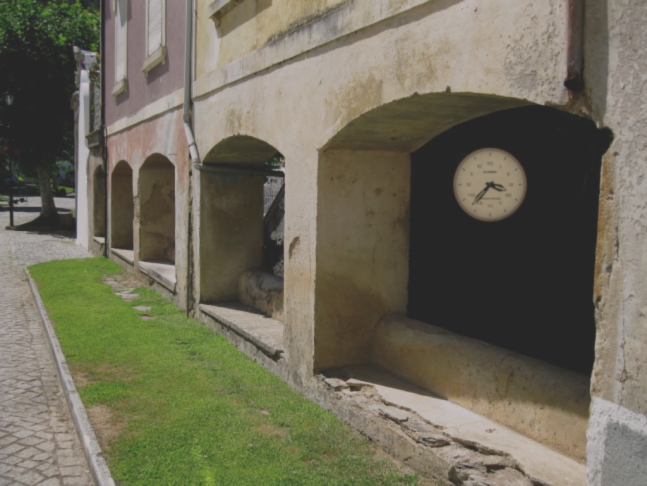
3:37
